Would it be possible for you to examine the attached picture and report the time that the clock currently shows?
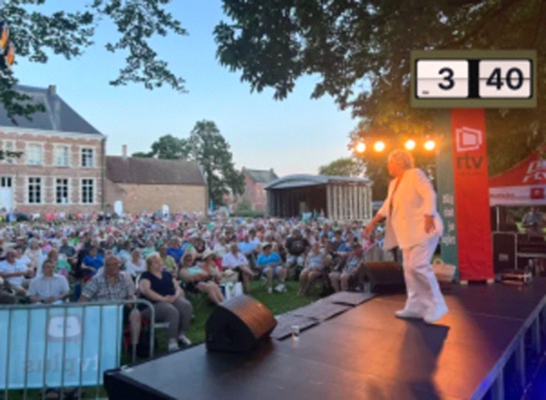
3:40
